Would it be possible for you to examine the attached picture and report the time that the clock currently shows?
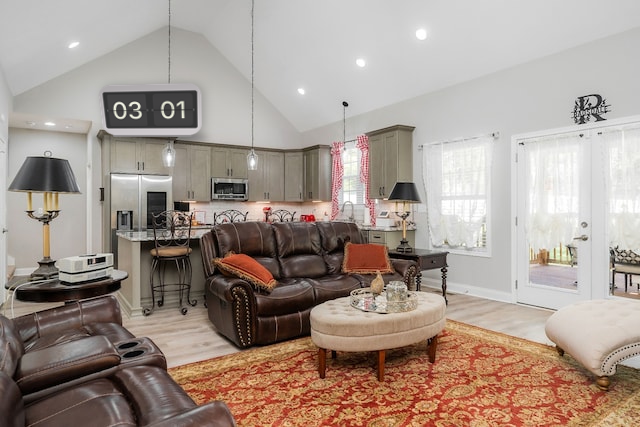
3:01
